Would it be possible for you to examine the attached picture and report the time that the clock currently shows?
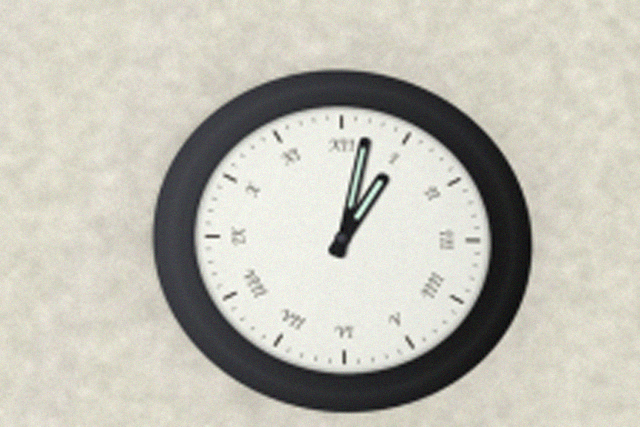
1:02
